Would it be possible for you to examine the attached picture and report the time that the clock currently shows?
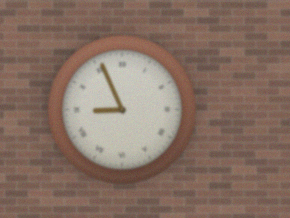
8:56
